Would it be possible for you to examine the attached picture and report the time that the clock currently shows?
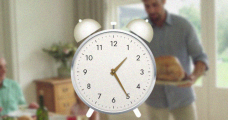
1:25
